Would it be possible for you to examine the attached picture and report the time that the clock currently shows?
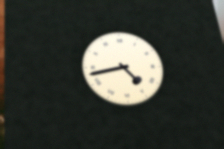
4:43
